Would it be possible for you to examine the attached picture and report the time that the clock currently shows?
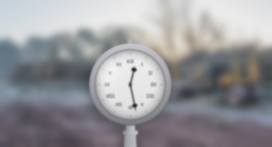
12:28
